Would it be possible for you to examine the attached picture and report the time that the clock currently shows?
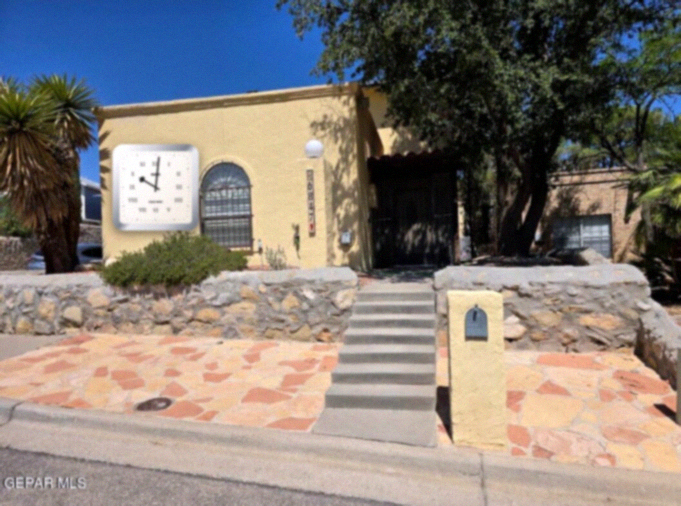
10:01
